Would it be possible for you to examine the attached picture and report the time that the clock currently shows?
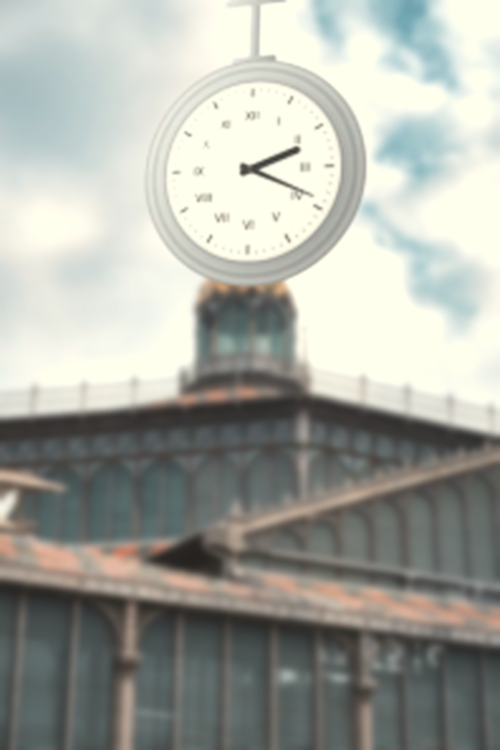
2:19
